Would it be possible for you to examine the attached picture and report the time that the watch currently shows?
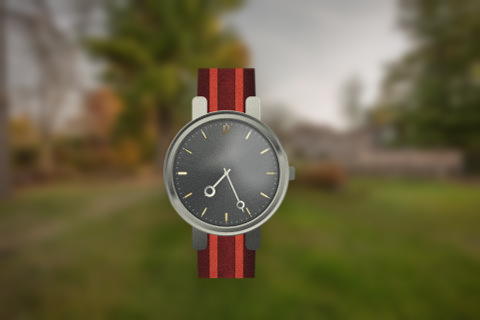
7:26
